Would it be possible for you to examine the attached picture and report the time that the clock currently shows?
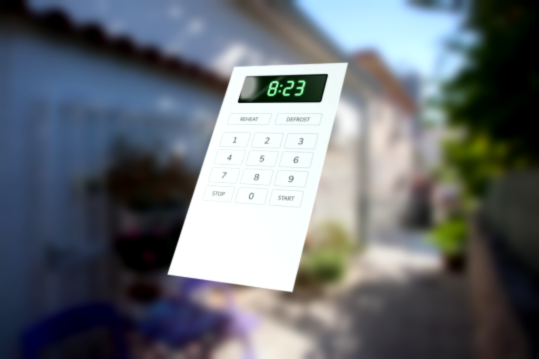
8:23
